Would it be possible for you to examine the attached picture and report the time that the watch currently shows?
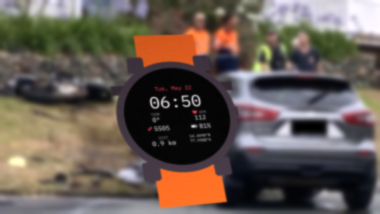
6:50
